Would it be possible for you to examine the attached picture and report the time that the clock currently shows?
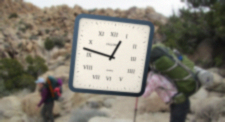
12:47
